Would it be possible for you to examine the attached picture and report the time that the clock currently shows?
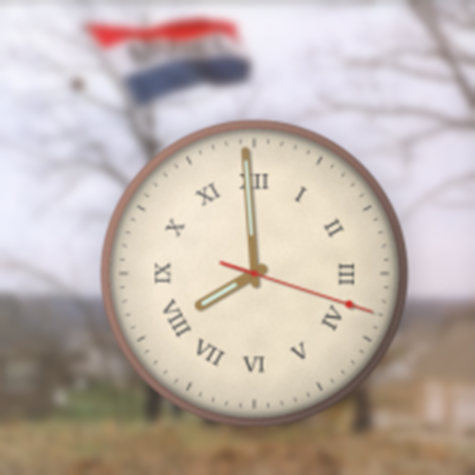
7:59:18
